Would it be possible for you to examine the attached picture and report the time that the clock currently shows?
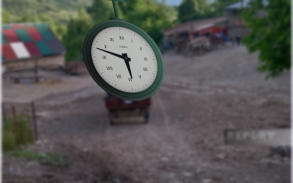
5:48
